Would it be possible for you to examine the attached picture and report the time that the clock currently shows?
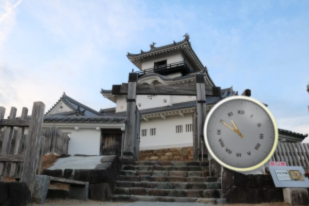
10:50
